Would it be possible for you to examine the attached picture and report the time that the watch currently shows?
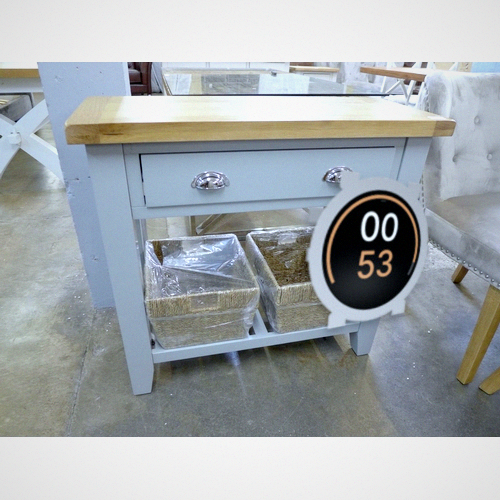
0:53
